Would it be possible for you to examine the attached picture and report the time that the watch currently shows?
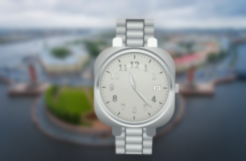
11:23
